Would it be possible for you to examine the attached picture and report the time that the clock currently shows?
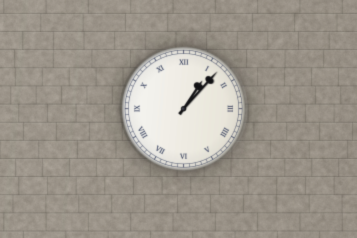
1:07
